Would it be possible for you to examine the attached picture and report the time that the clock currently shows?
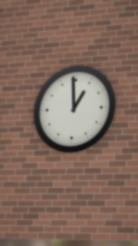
12:59
